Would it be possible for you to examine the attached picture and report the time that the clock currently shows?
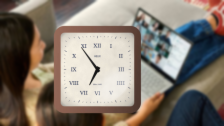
6:54
